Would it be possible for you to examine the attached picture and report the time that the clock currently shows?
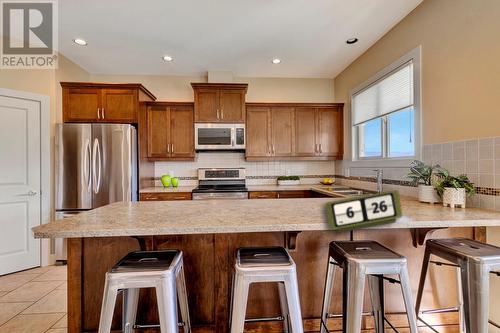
6:26
